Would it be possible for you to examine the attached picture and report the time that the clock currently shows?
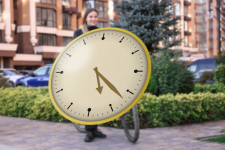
5:22
